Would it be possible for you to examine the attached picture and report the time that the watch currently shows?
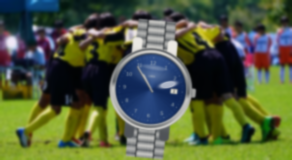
10:54
